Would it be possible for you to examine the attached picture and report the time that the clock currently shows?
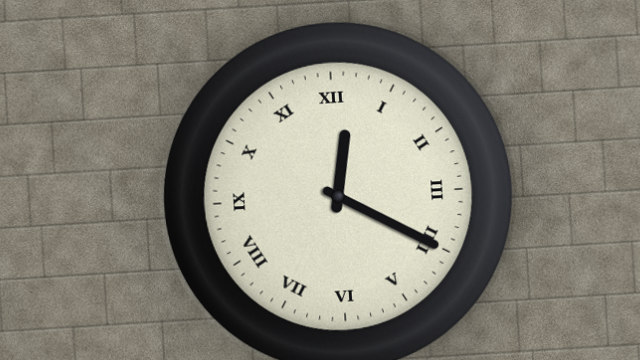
12:20
